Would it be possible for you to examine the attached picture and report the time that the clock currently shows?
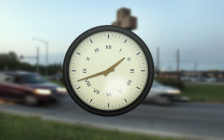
1:42
